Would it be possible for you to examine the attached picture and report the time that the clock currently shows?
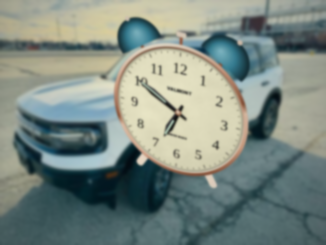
6:50
